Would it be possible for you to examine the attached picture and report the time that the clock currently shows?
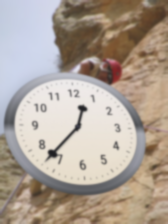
12:37
